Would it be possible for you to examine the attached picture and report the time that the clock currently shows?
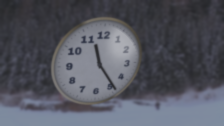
11:24
